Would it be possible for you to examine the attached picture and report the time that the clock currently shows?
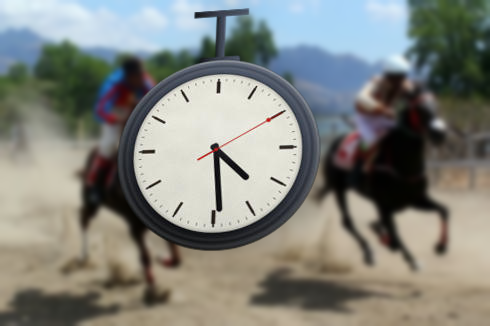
4:29:10
